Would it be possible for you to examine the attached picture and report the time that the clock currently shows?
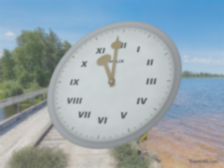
10:59
